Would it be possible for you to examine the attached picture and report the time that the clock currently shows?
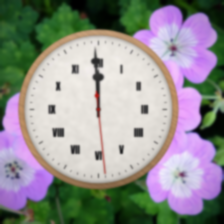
11:59:29
